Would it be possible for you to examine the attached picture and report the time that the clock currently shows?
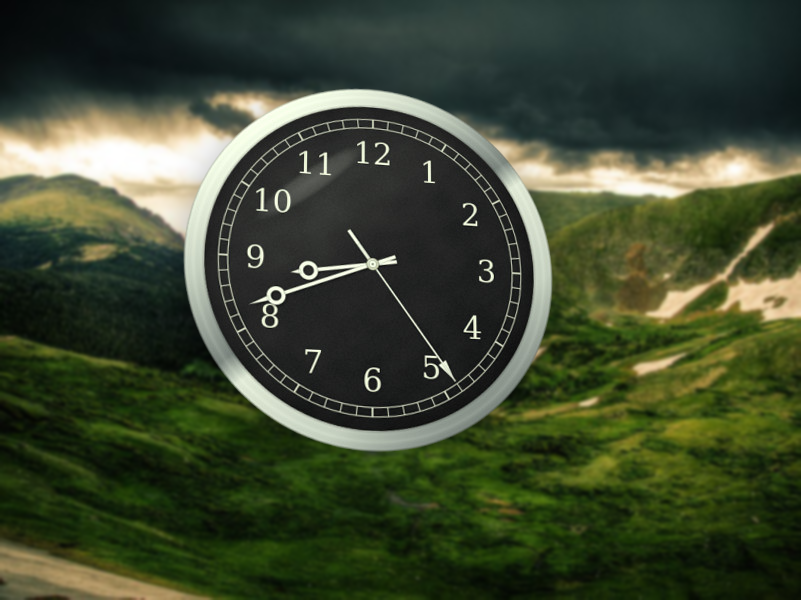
8:41:24
